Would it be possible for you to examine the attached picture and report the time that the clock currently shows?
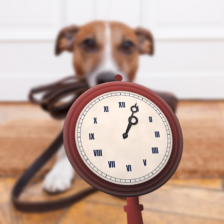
1:04
